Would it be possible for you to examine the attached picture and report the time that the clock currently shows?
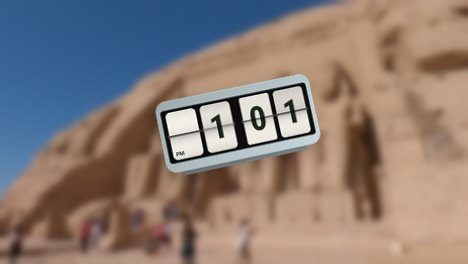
1:01
